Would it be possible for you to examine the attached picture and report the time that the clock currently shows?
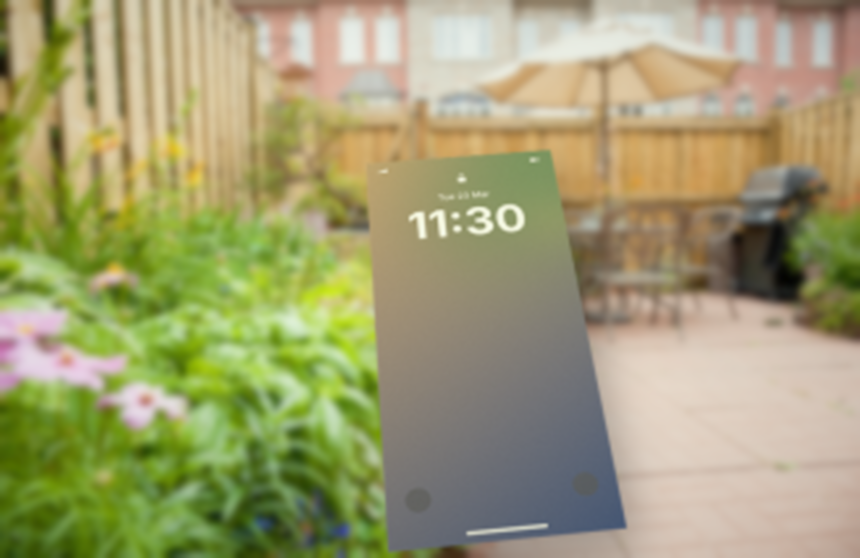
11:30
